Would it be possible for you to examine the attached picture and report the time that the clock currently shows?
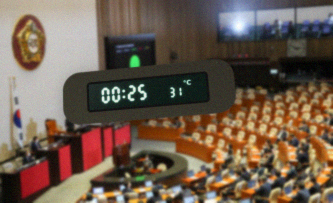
0:25
